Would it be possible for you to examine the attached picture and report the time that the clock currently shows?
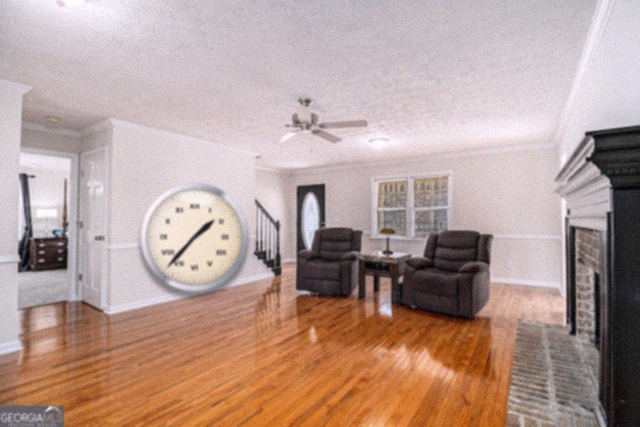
1:37
